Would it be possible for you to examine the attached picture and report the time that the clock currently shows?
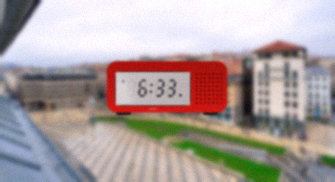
6:33
